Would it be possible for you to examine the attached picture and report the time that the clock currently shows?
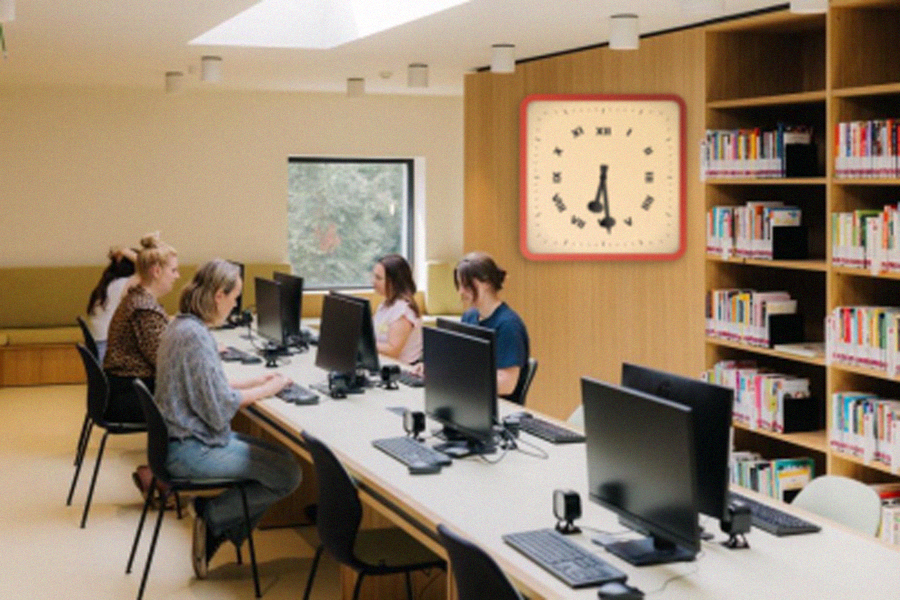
6:29
